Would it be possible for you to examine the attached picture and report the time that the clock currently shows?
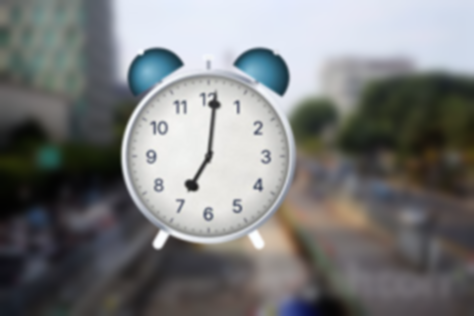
7:01
